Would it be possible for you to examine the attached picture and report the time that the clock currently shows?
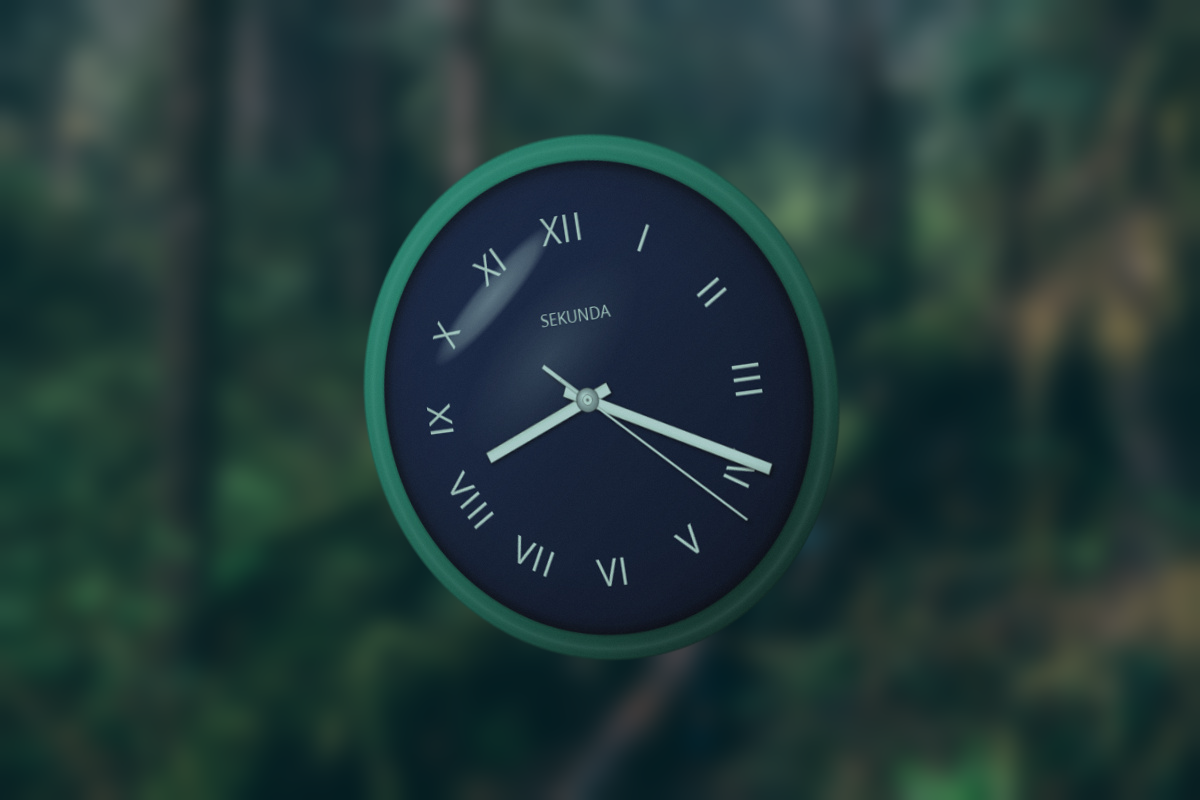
8:19:22
